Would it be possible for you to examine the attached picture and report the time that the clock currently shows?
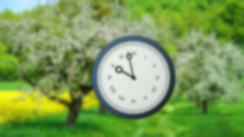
9:58
